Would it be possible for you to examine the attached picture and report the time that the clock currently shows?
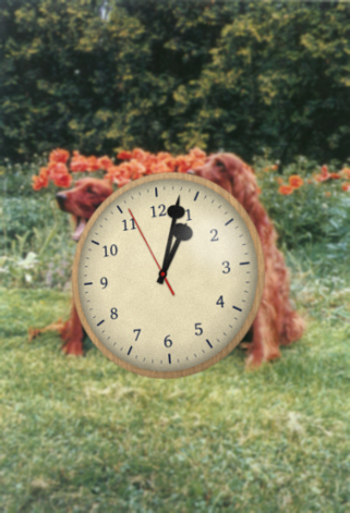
1:02:56
